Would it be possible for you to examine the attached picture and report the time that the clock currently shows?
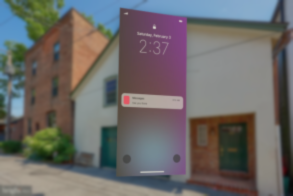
2:37
